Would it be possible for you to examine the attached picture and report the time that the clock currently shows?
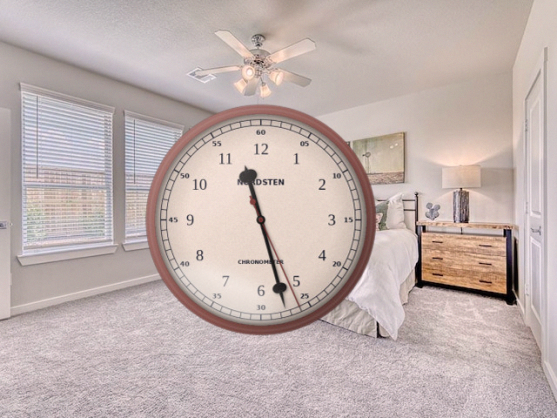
11:27:26
